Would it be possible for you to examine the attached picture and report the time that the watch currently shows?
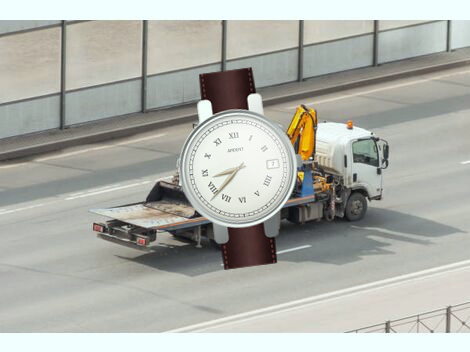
8:38
